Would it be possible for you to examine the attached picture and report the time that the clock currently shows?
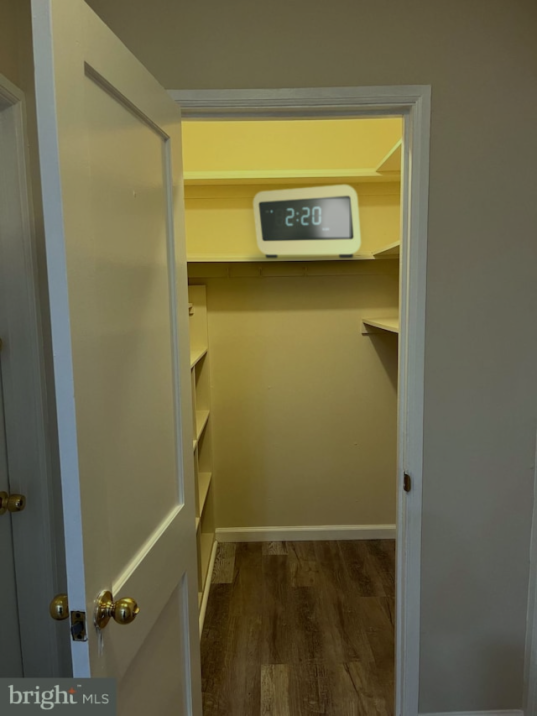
2:20
